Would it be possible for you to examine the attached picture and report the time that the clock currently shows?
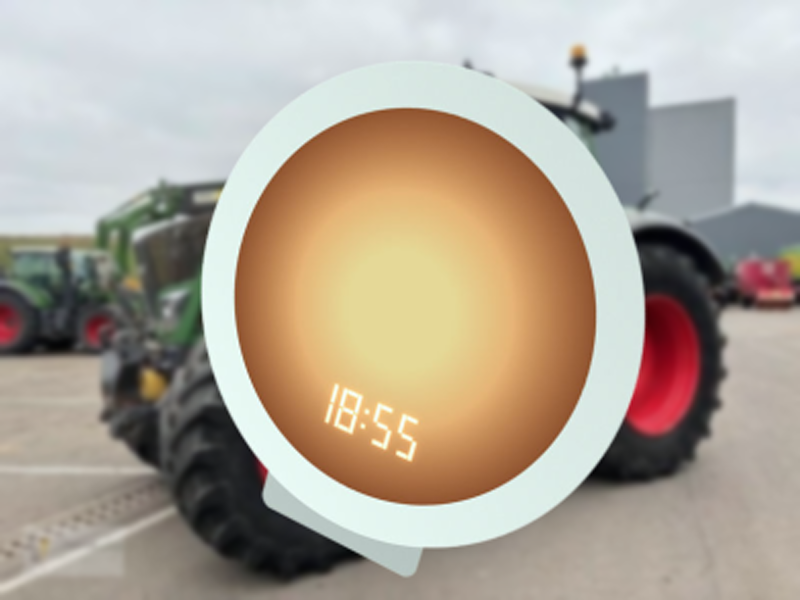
18:55
